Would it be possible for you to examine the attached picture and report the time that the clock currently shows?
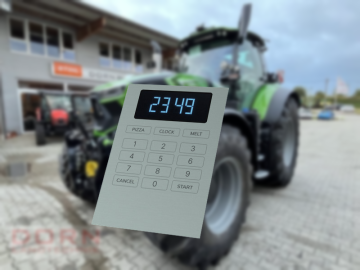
23:49
